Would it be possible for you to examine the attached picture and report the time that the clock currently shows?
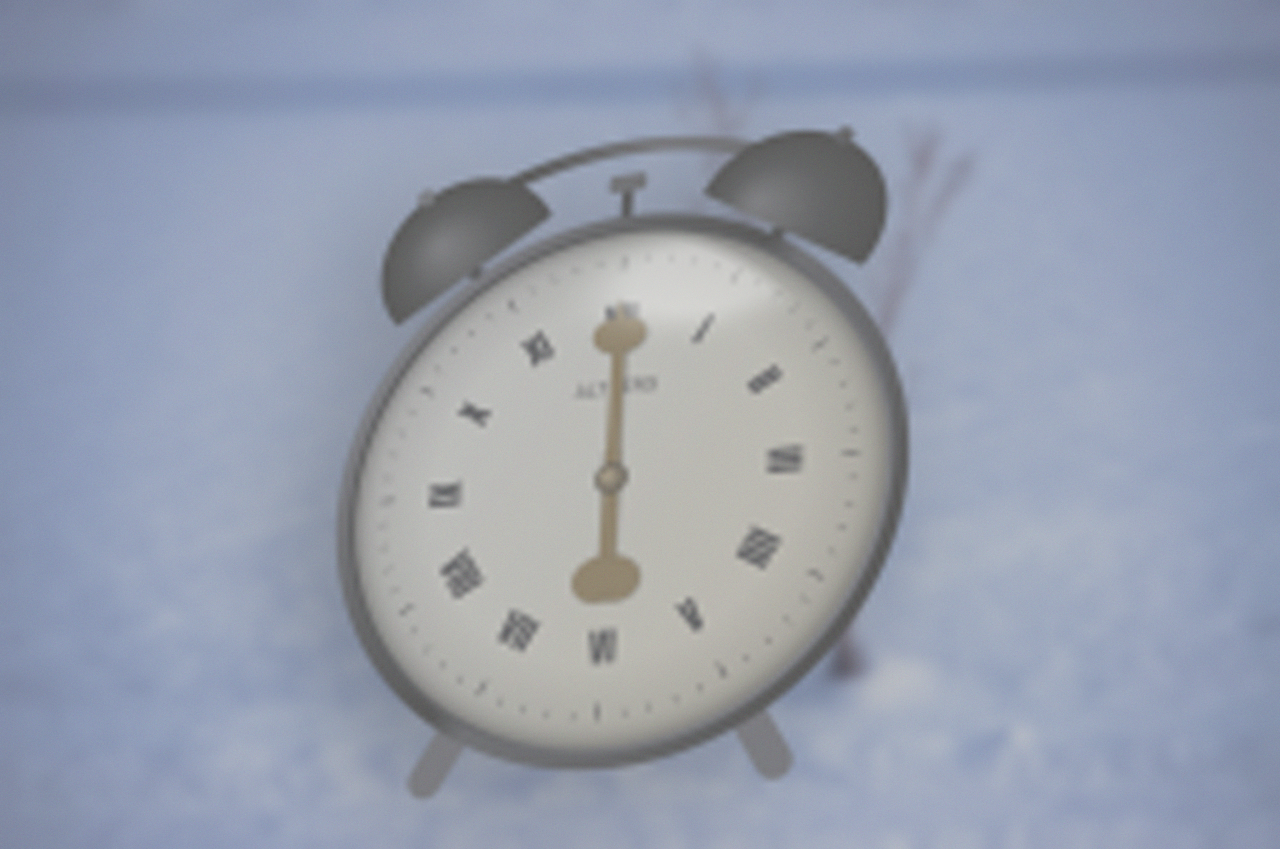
6:00
